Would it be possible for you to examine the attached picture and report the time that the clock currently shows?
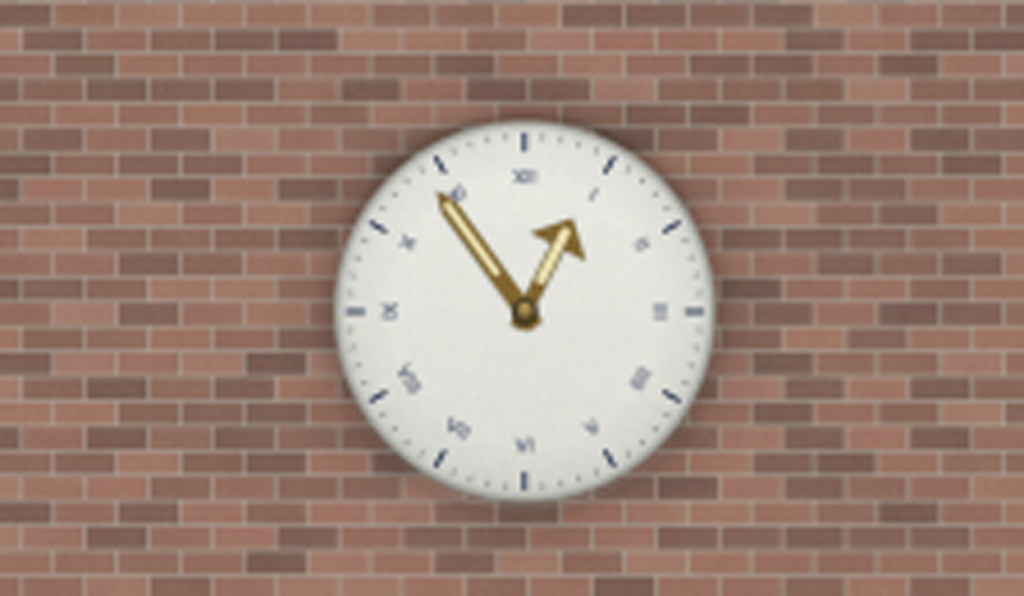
12:54
